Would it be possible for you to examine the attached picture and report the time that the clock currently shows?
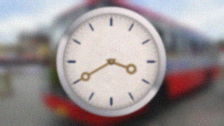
3:40
